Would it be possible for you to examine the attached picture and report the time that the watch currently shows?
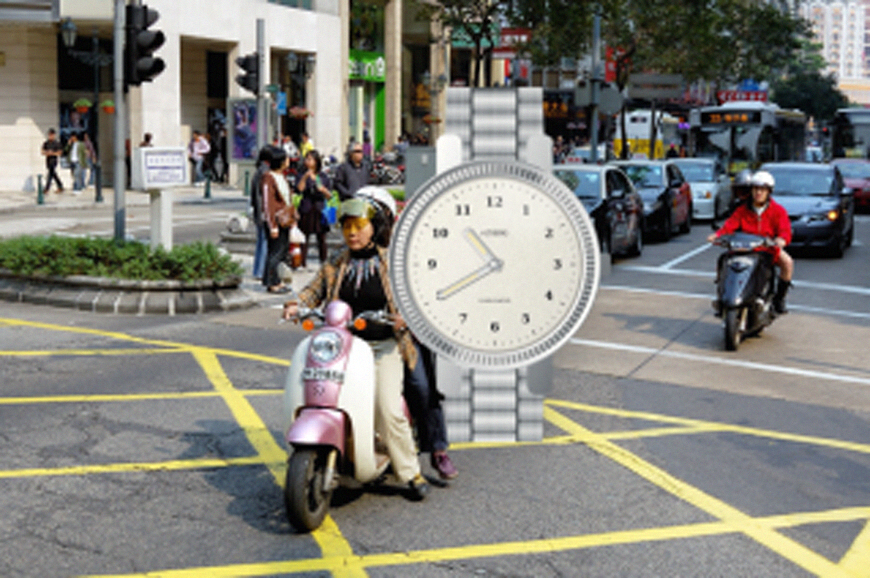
10:40
